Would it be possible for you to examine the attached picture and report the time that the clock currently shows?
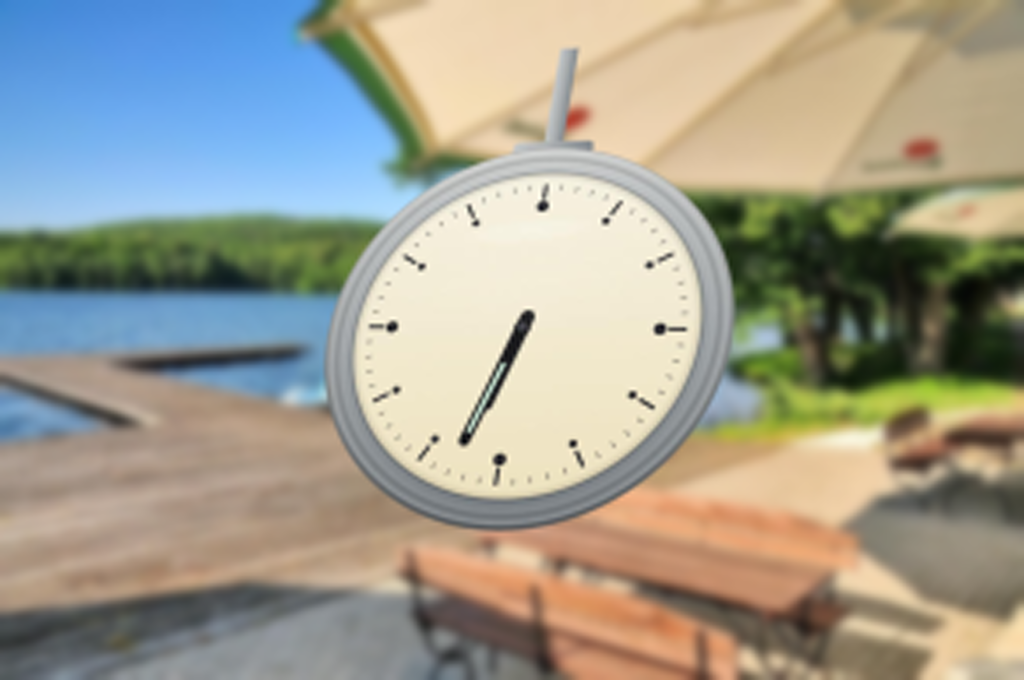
6:33
